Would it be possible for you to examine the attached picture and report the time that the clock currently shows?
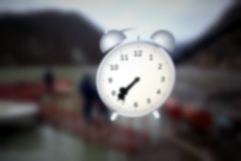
7:37
